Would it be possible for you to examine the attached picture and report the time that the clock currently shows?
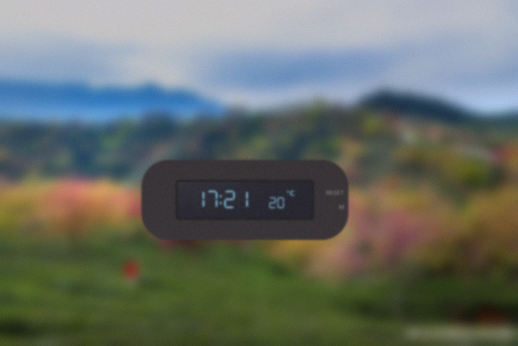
17:21
